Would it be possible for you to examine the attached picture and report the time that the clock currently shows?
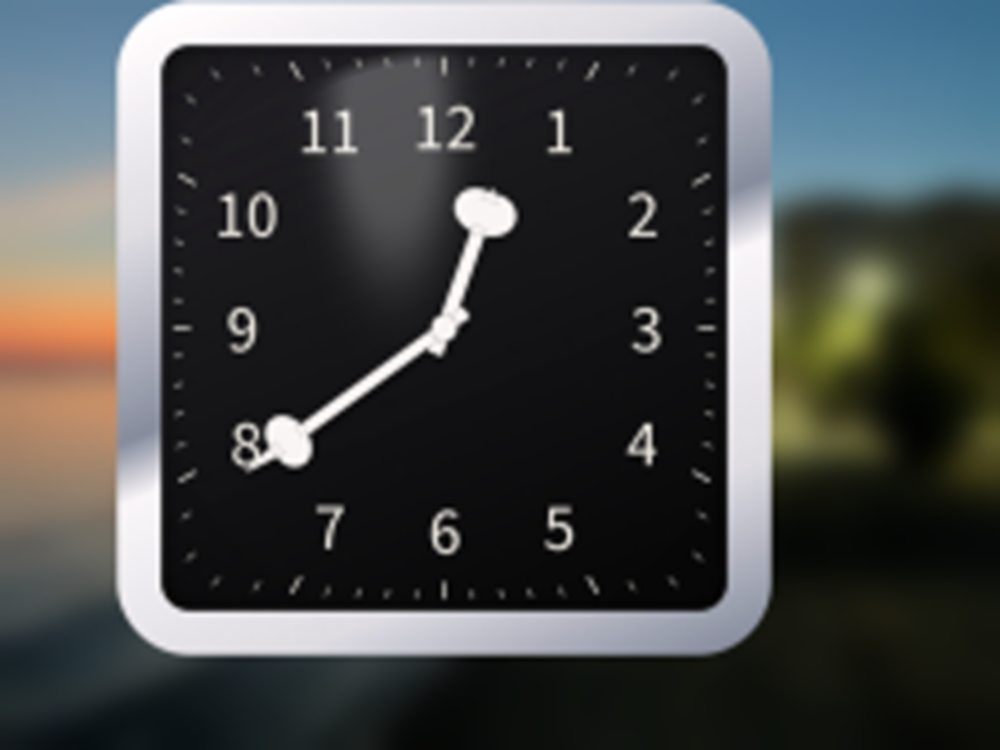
12:39
